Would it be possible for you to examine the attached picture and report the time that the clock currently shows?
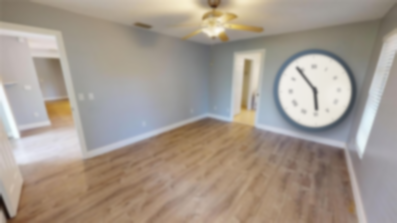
5:54
